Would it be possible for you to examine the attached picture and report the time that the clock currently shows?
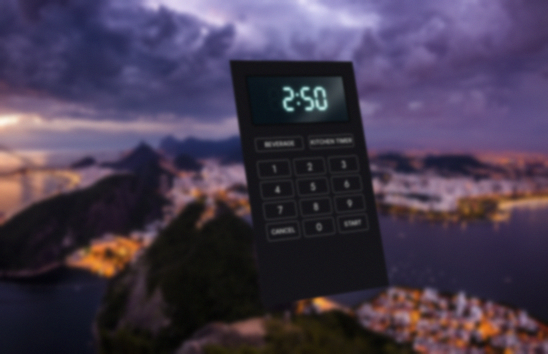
2:50
